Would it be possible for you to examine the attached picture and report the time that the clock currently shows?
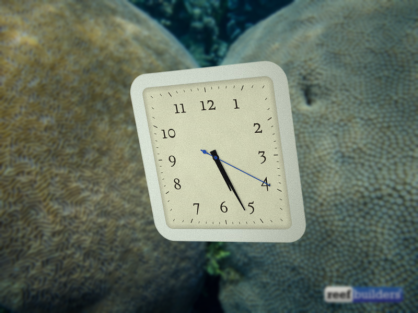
5:26:20
